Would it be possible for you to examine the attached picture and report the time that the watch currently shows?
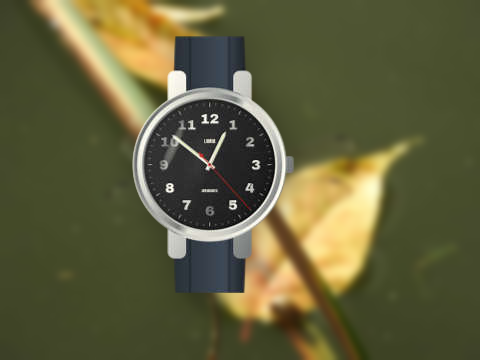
12:51:23
